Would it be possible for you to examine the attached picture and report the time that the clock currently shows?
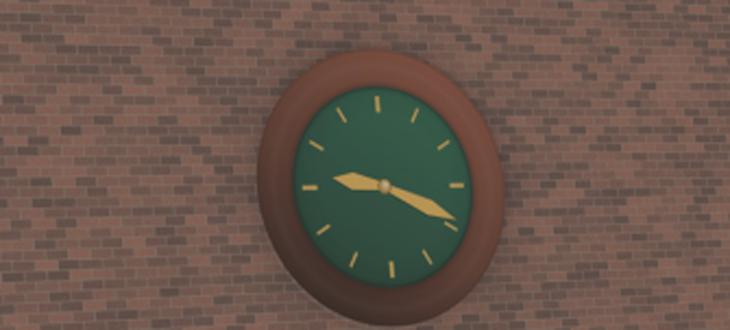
9:19
